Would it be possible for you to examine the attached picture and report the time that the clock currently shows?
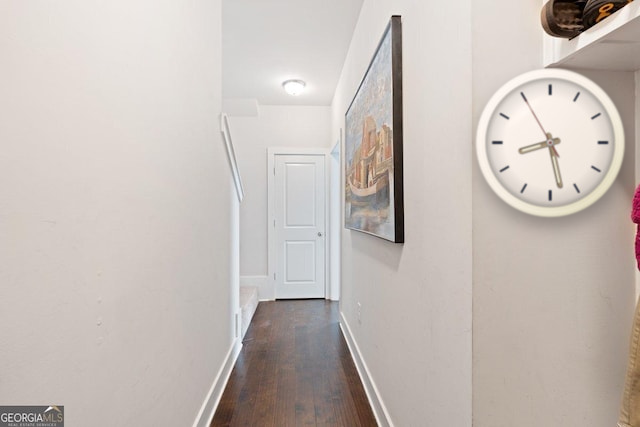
8:27:55
